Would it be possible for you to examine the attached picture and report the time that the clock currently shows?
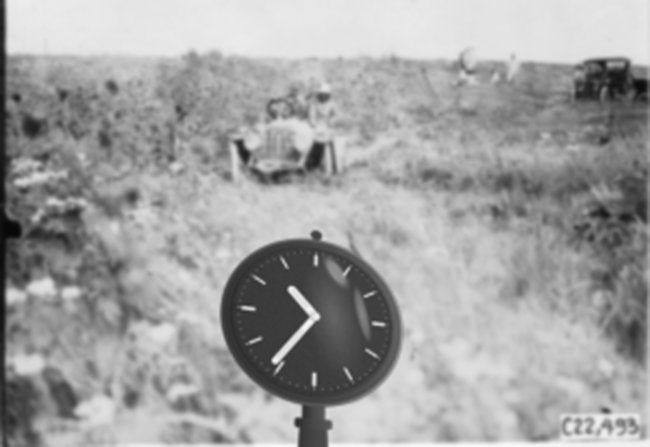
10:36
